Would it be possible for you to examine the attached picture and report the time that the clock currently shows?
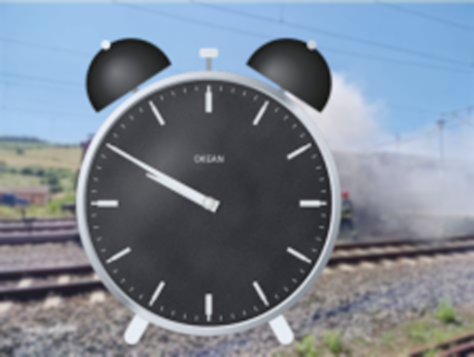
9:50
